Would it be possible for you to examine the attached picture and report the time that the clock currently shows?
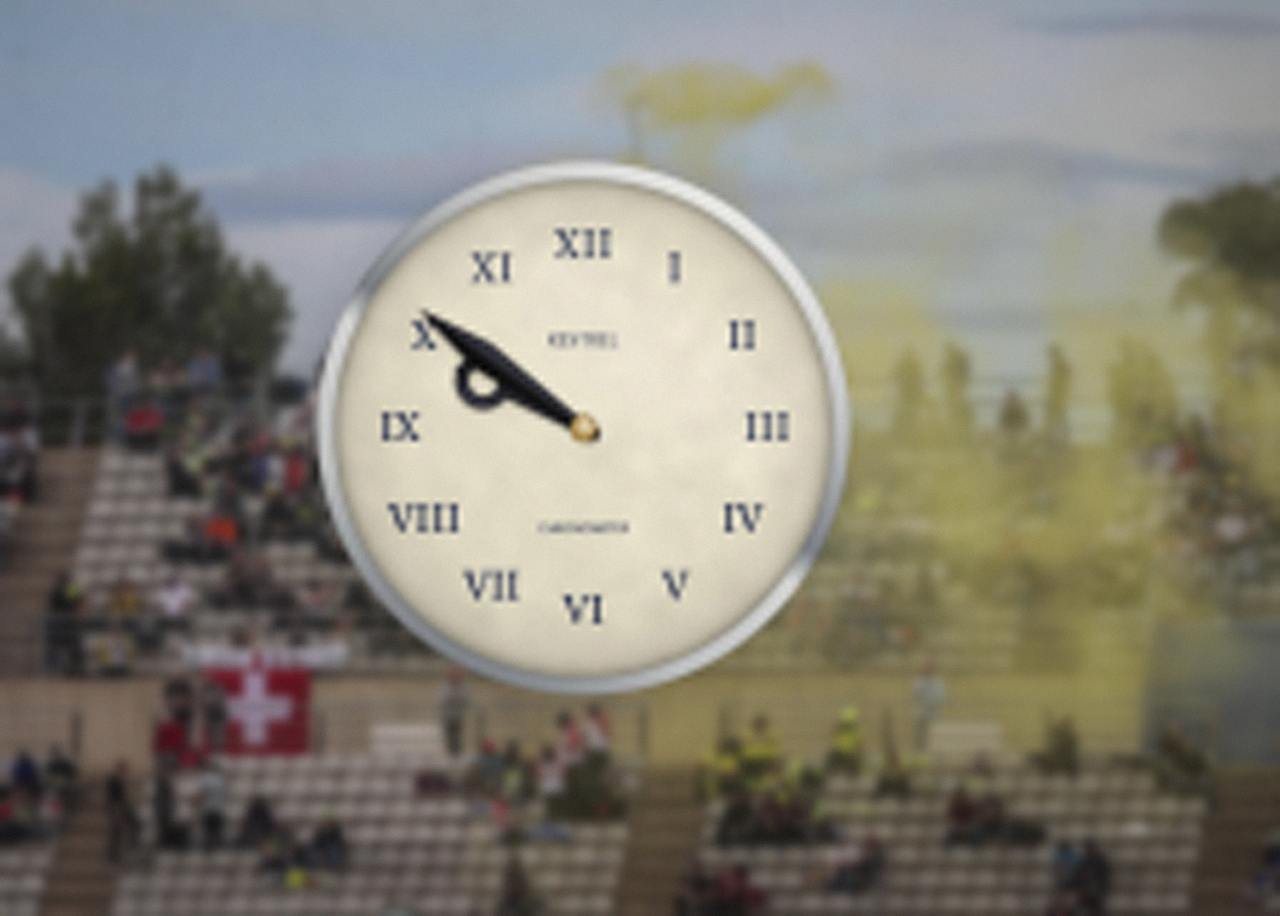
9:51
